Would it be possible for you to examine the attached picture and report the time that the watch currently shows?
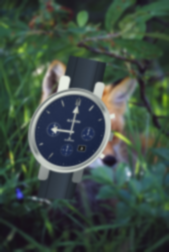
9:00
